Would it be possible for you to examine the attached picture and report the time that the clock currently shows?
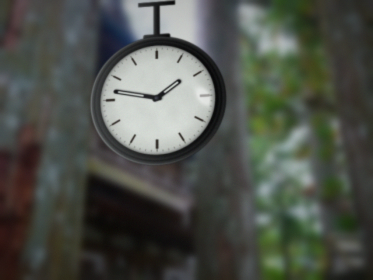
1:47
